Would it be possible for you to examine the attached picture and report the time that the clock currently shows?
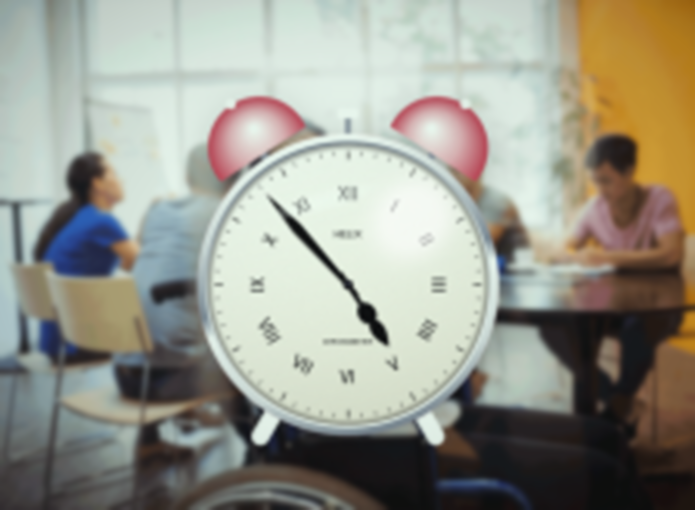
4:53
